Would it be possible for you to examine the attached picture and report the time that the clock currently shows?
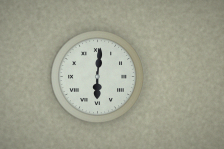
6:01
